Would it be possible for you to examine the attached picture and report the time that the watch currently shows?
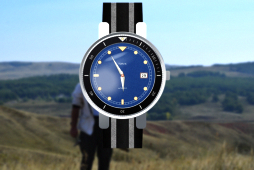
5:55
